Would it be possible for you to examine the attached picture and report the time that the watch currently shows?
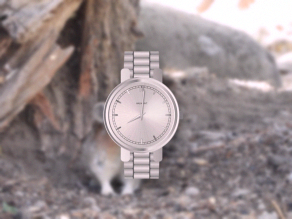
8:01
